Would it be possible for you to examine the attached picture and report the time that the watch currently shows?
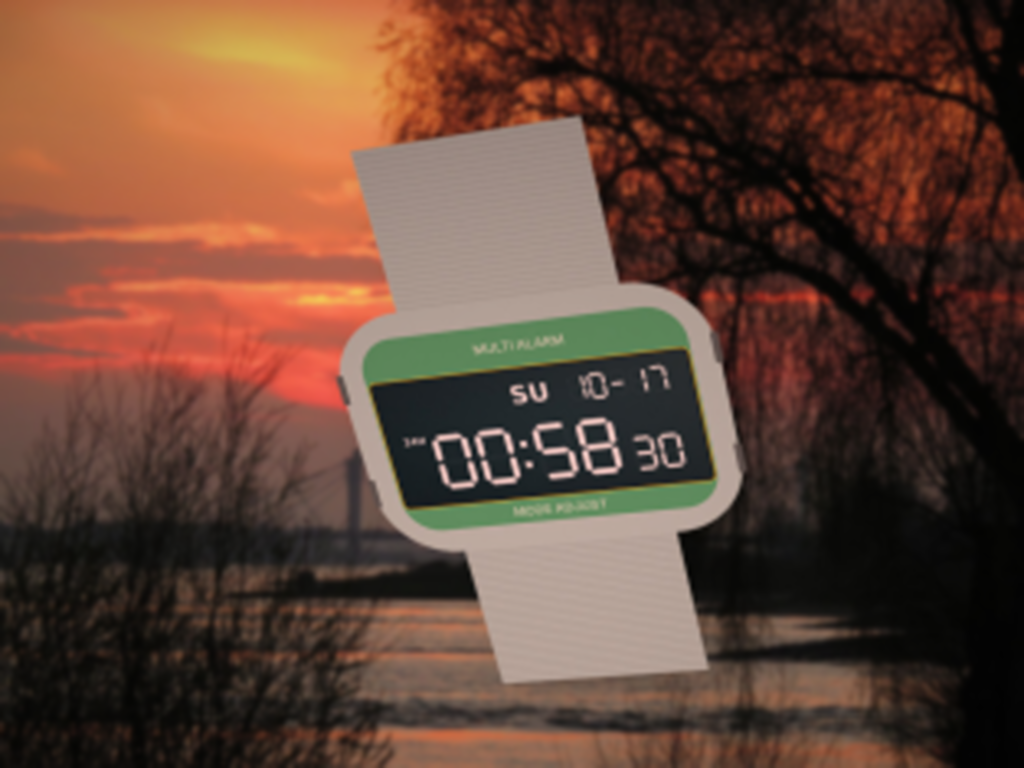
0:58:30
